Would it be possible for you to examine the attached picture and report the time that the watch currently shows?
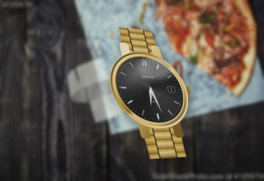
6:28
